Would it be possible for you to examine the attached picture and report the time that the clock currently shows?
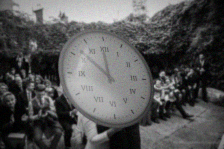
11:52
